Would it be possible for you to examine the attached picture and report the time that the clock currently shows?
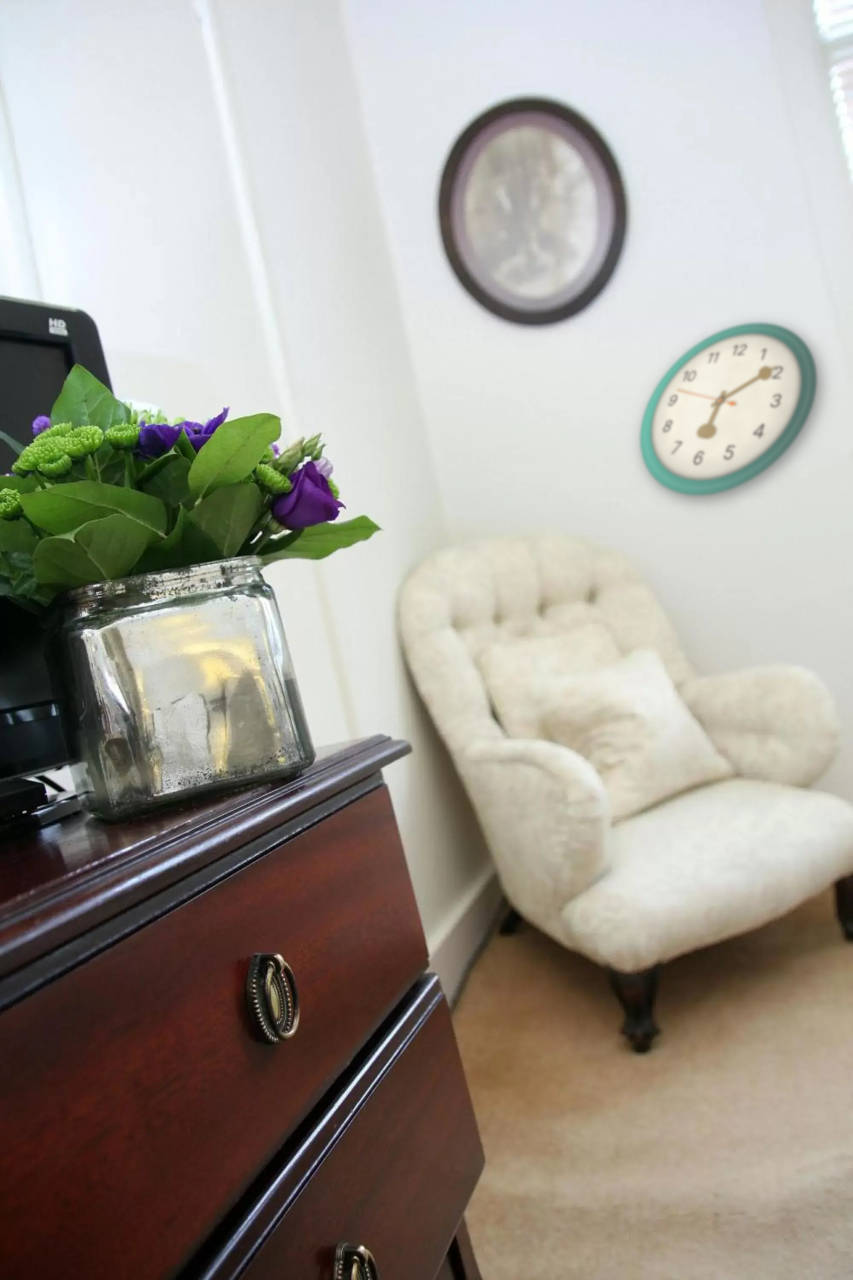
6:08:47
